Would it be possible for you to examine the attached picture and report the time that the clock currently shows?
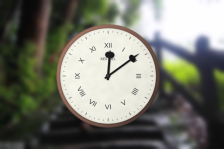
12:09
